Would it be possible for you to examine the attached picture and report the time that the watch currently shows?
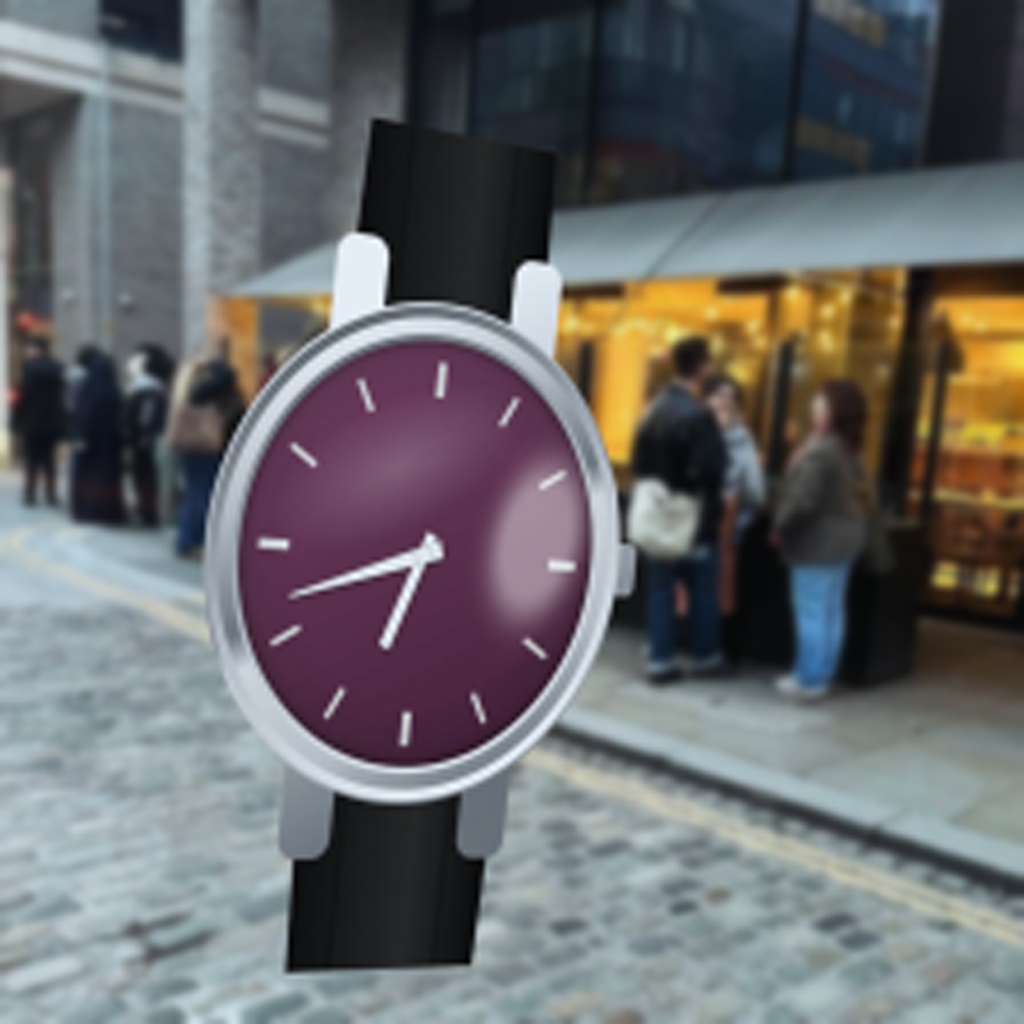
6:42
